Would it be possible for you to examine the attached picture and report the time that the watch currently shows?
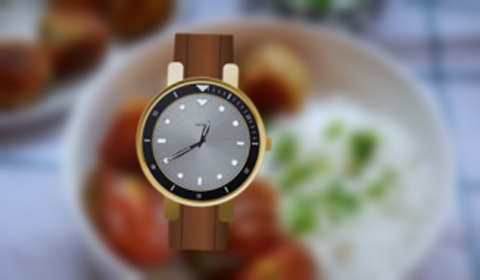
12:40
